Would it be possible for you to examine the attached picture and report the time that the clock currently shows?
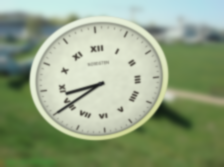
8:40
